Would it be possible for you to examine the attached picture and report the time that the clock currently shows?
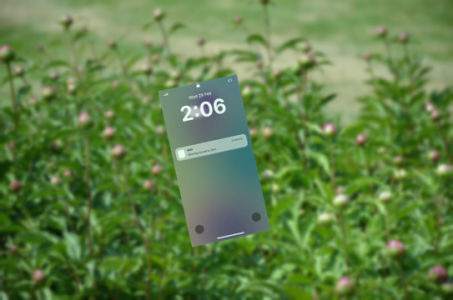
2:06
